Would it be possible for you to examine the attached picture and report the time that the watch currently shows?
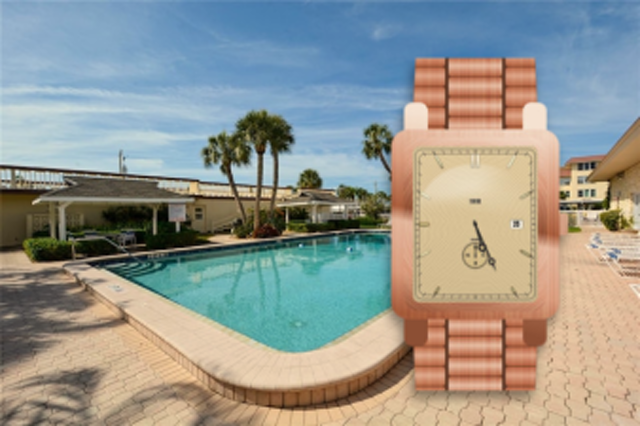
5:26
